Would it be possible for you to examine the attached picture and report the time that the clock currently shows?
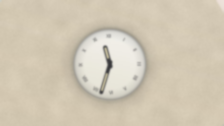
11:33
